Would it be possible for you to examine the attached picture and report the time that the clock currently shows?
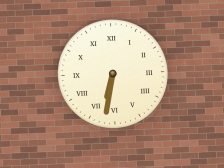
6:32
